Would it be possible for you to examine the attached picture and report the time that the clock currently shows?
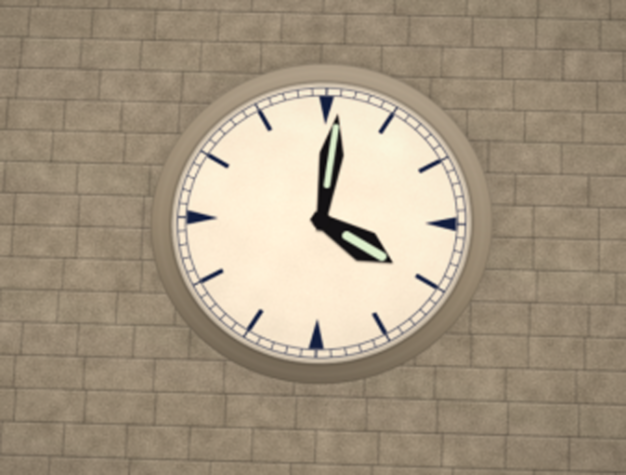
4:01
